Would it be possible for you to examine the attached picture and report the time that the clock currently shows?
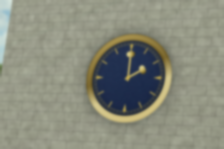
2:00
